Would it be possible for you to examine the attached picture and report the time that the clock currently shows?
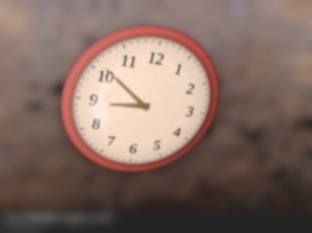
8:51
